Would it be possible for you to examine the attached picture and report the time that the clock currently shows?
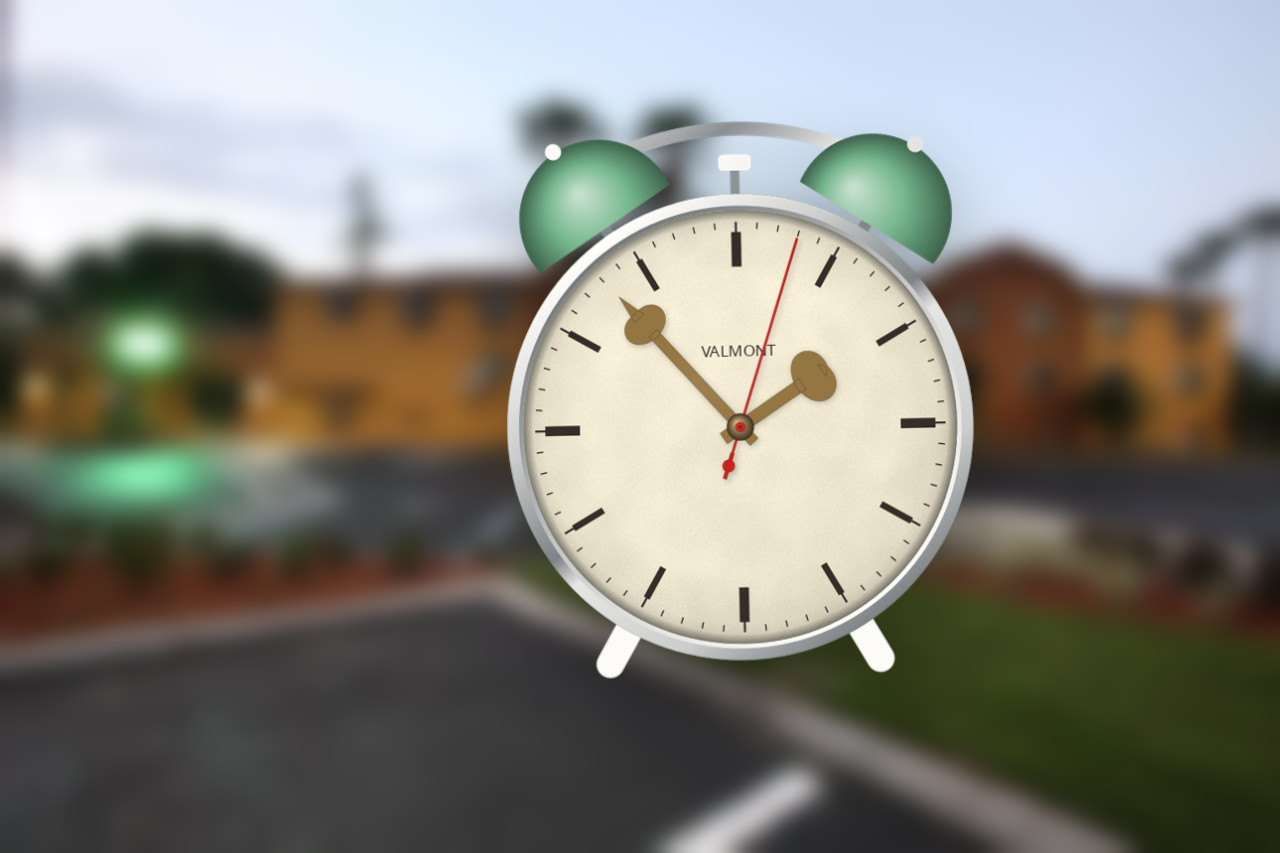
1:53:03
